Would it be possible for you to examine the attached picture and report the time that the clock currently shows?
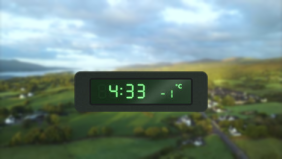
4:33
